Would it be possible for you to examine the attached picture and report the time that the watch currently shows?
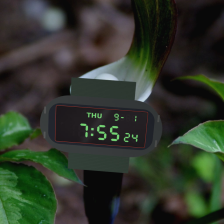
7:55:24
